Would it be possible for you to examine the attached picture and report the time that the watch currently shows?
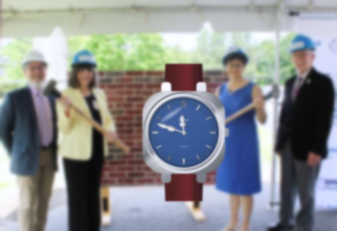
11:48
